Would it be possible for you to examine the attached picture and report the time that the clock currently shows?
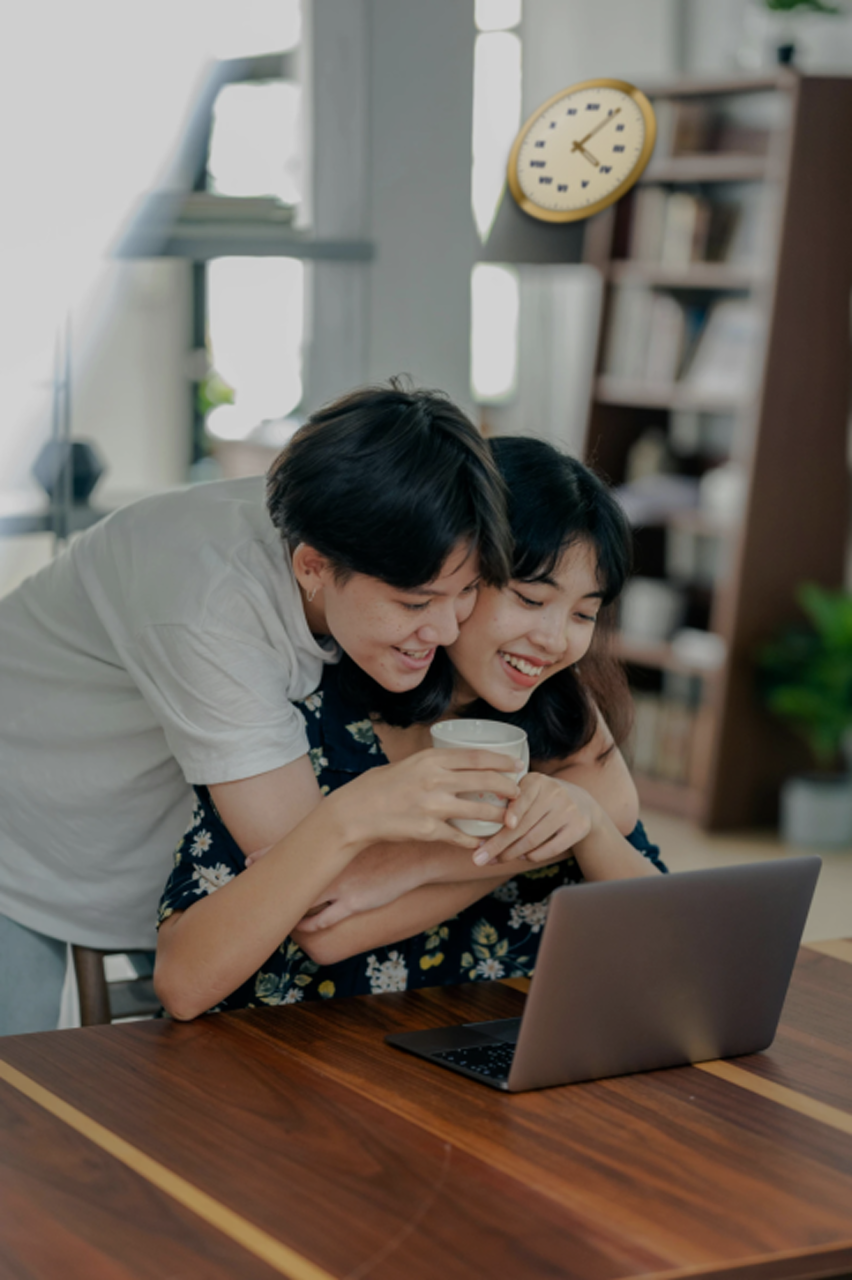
4:06
